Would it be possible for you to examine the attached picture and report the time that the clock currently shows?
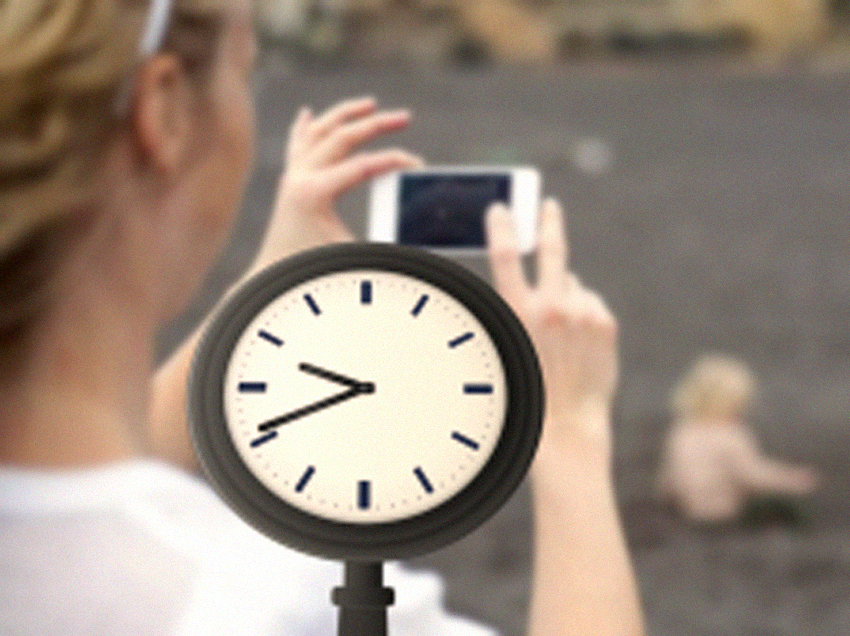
9:41
